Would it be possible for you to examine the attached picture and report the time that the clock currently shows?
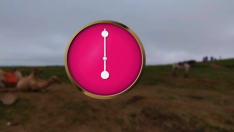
6:00
